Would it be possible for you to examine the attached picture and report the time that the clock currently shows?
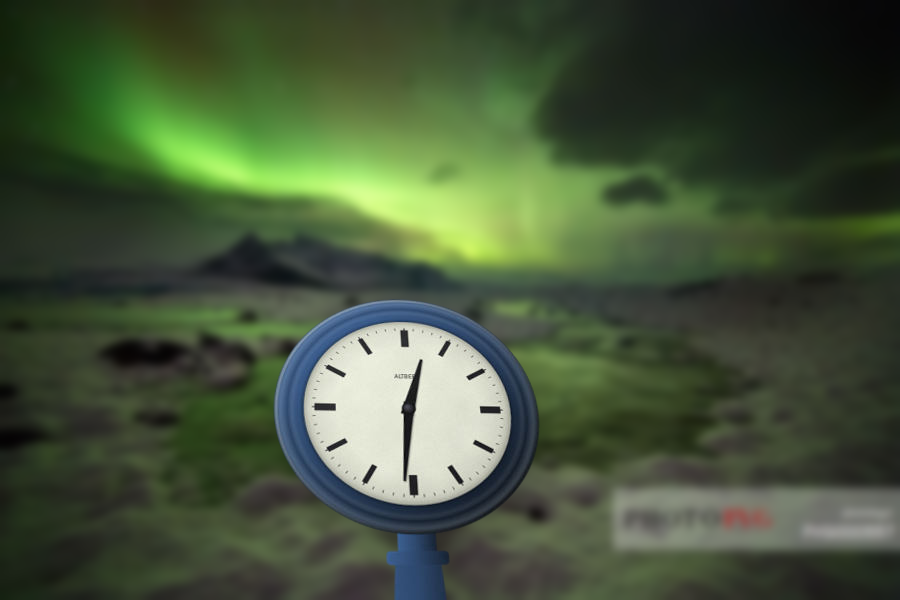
12:31
